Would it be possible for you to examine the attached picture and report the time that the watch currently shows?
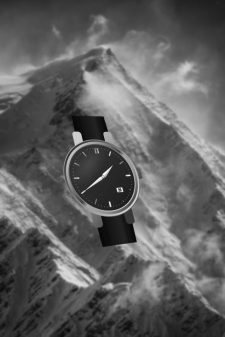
1:40
